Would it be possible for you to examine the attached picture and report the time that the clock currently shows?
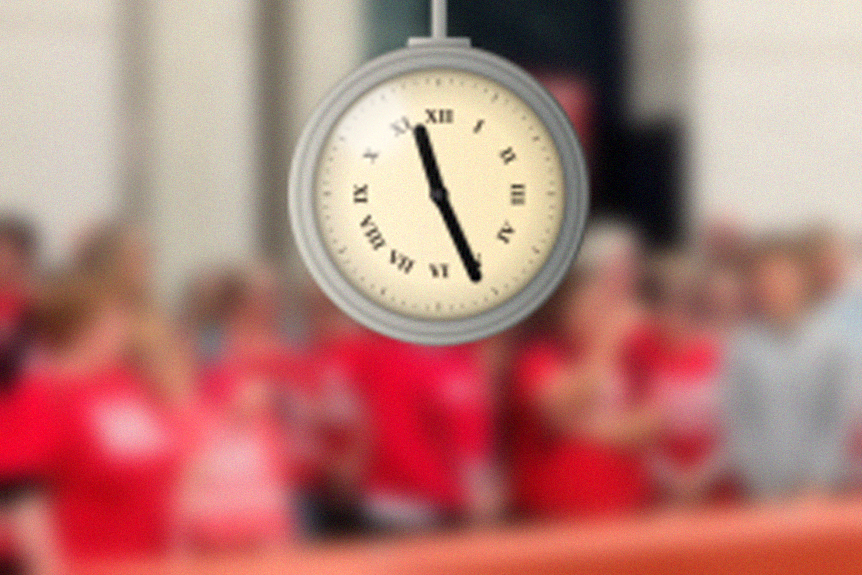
11:26
